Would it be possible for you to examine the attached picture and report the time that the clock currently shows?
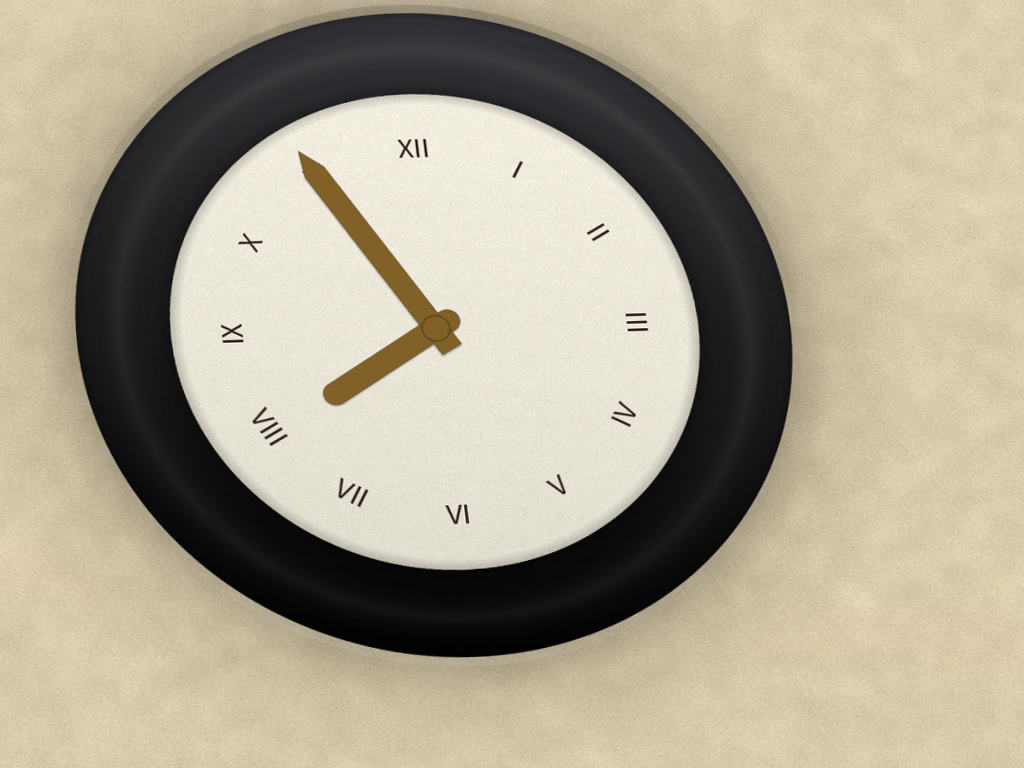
7:55
